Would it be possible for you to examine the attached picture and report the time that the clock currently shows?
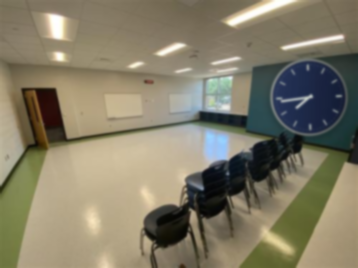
7:44
